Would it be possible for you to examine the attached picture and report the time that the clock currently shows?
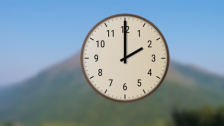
2:00
